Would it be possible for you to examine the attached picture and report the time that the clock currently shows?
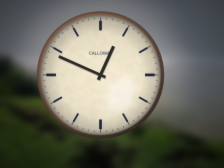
12:49
